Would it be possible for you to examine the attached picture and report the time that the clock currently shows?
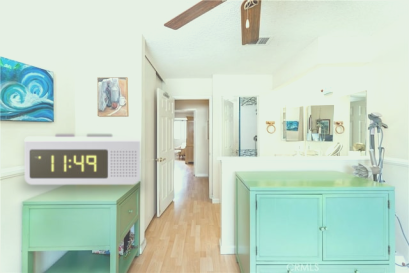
11:49
